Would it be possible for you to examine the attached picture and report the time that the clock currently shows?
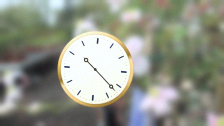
10:22
